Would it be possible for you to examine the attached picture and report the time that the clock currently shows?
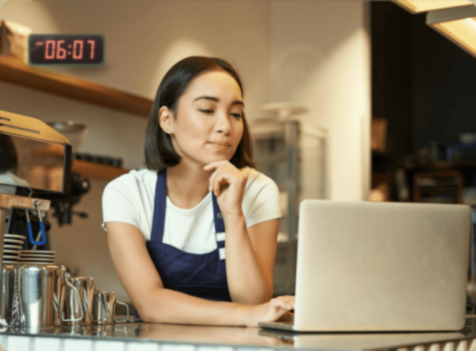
6:07
